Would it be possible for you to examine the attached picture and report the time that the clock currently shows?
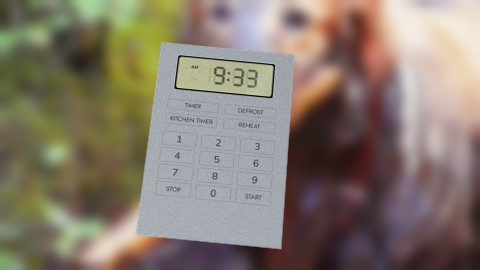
9:33
